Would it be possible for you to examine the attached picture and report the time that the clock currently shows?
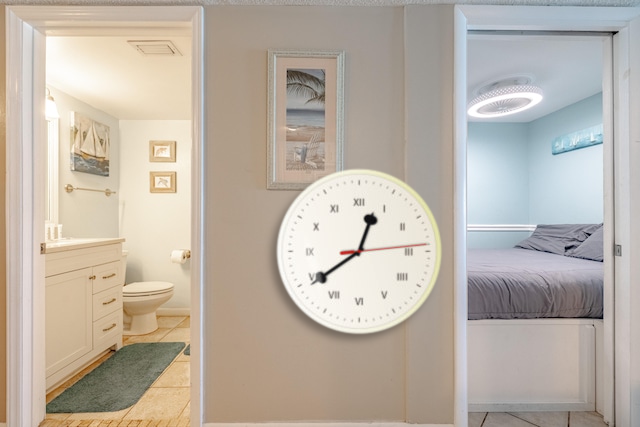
12:39:14
